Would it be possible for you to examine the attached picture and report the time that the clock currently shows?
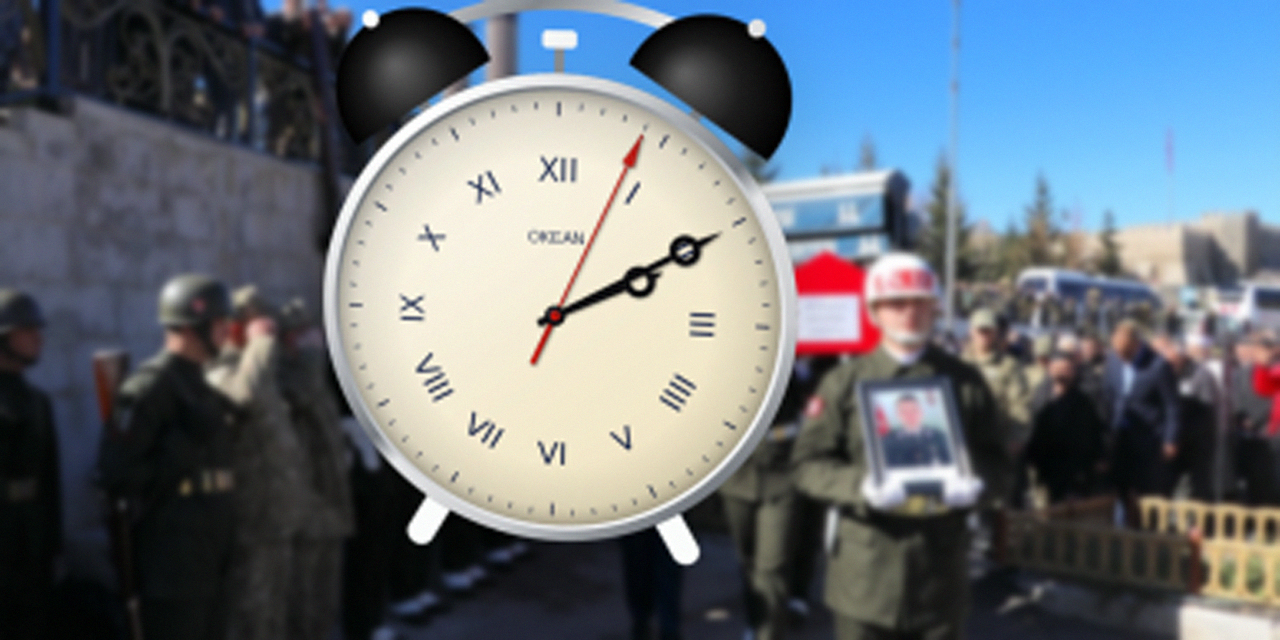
2:10:04
